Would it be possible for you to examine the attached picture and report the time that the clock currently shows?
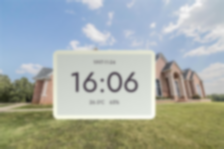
16:06
